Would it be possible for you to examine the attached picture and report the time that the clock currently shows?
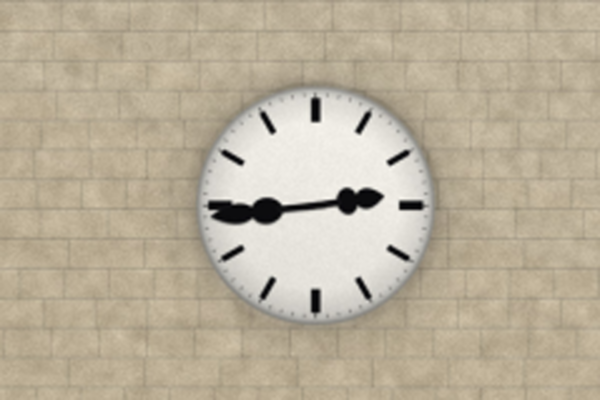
2:44
